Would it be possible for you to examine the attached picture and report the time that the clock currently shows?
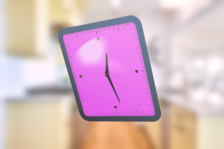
12:28
